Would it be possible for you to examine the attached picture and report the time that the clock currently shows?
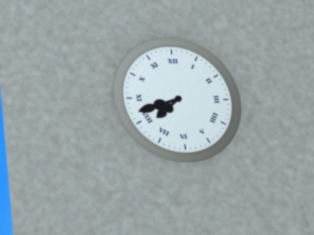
7:42
